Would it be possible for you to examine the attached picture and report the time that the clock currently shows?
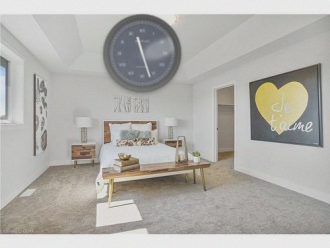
11:27
